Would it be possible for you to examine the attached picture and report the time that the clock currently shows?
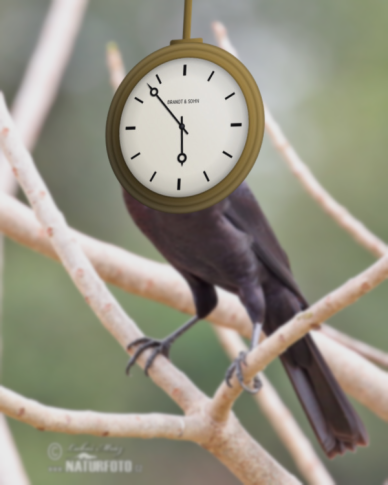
5:53
